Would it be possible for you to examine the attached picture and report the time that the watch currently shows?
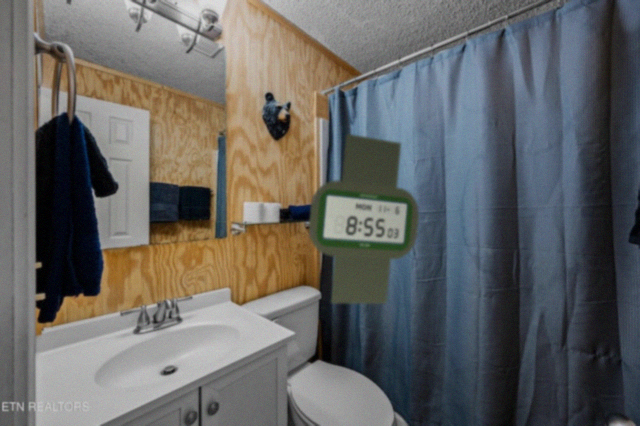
8:55
